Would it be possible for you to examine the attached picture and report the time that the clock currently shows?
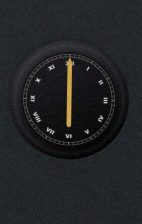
6:00
